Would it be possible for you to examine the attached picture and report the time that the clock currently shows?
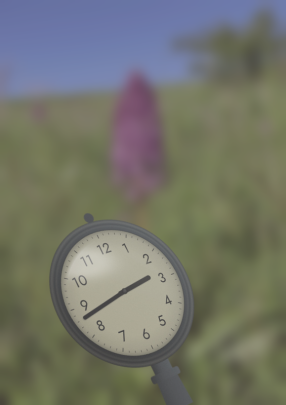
2:43
